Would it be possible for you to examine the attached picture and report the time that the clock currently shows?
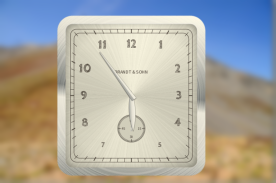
5:54
